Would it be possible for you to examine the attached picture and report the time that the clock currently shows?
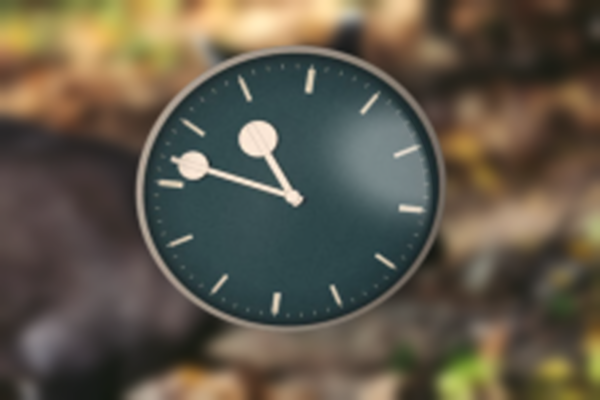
10:47
